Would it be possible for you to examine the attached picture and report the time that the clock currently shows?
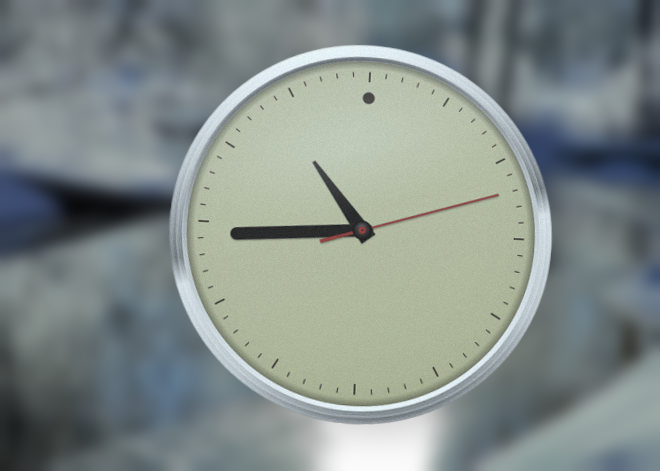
10:44:12
